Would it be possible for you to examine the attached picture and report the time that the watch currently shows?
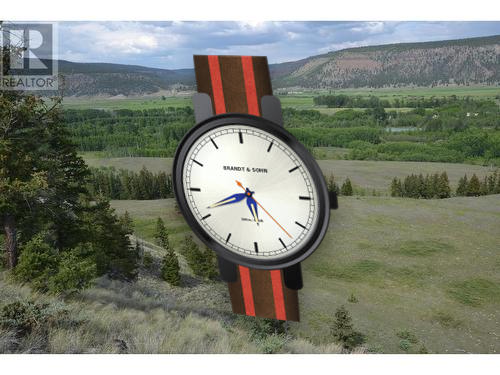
5:41:23
